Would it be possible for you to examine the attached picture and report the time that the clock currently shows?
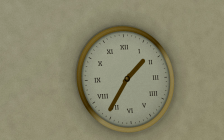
1:36
